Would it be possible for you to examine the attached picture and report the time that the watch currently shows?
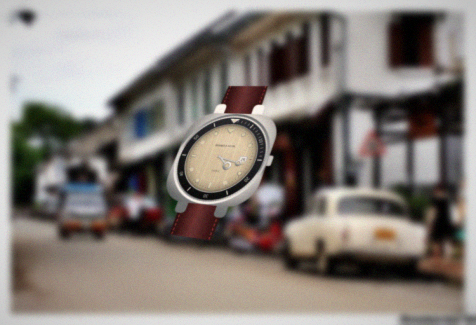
4:17
